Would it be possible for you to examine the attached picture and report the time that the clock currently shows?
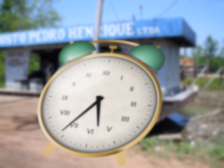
5:36
